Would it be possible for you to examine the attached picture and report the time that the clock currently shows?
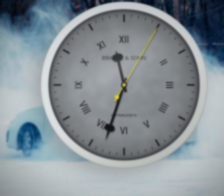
11:33:05
